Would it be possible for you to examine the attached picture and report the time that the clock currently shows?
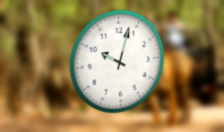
10:03
